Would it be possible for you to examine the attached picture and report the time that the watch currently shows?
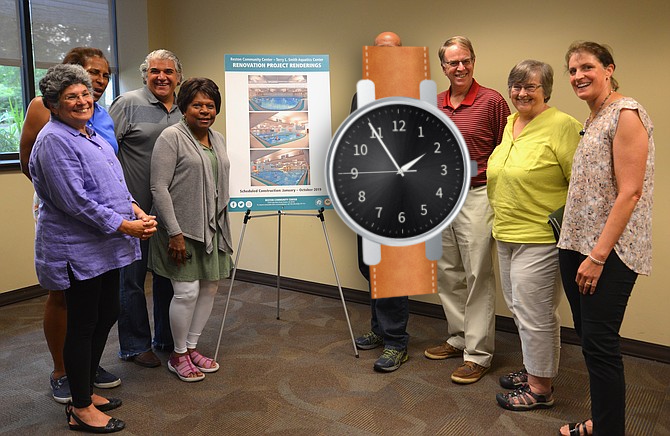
1:54:45
